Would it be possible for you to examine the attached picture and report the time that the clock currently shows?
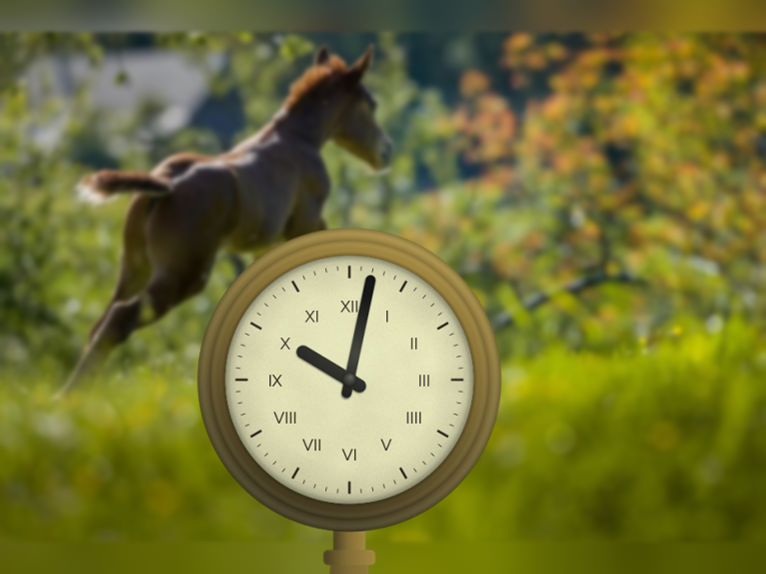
10:02
